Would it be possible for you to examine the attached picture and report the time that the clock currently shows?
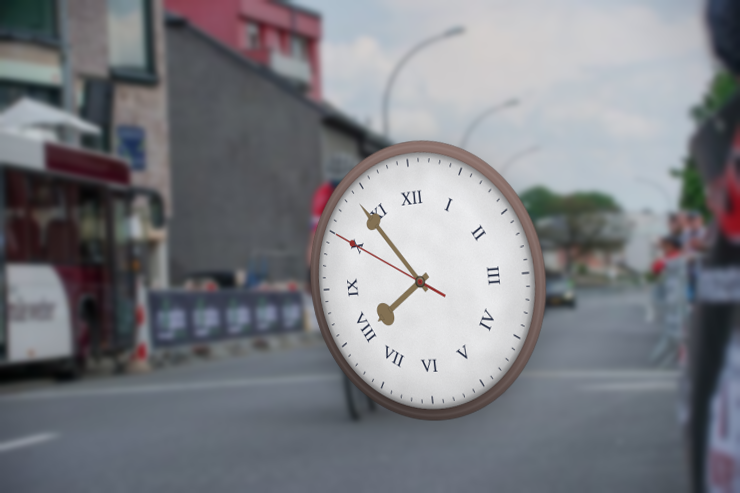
7:53:50
